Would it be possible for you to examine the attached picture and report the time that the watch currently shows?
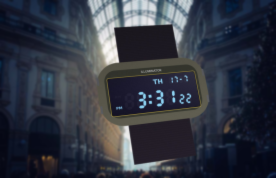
3:31:22
